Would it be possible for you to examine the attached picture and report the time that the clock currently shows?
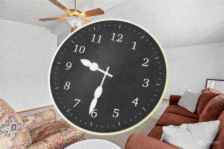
9:31
